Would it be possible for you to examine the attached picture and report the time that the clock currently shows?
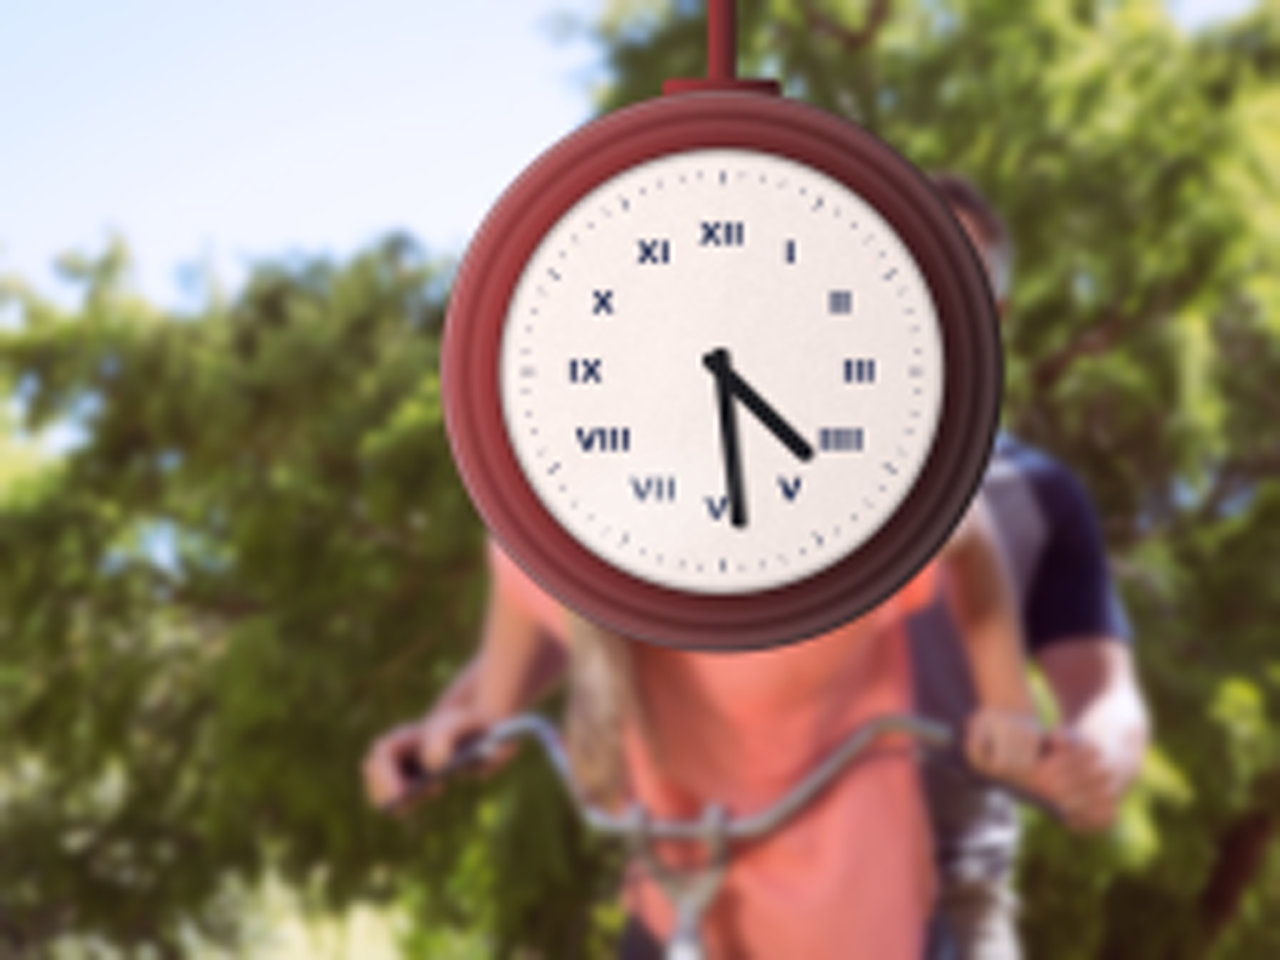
4:29
